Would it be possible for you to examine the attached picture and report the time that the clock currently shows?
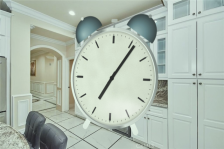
7:06
